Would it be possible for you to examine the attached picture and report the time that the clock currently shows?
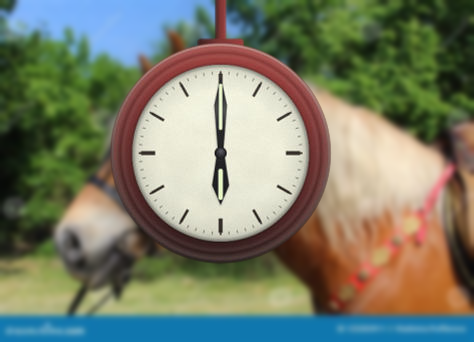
6:00
